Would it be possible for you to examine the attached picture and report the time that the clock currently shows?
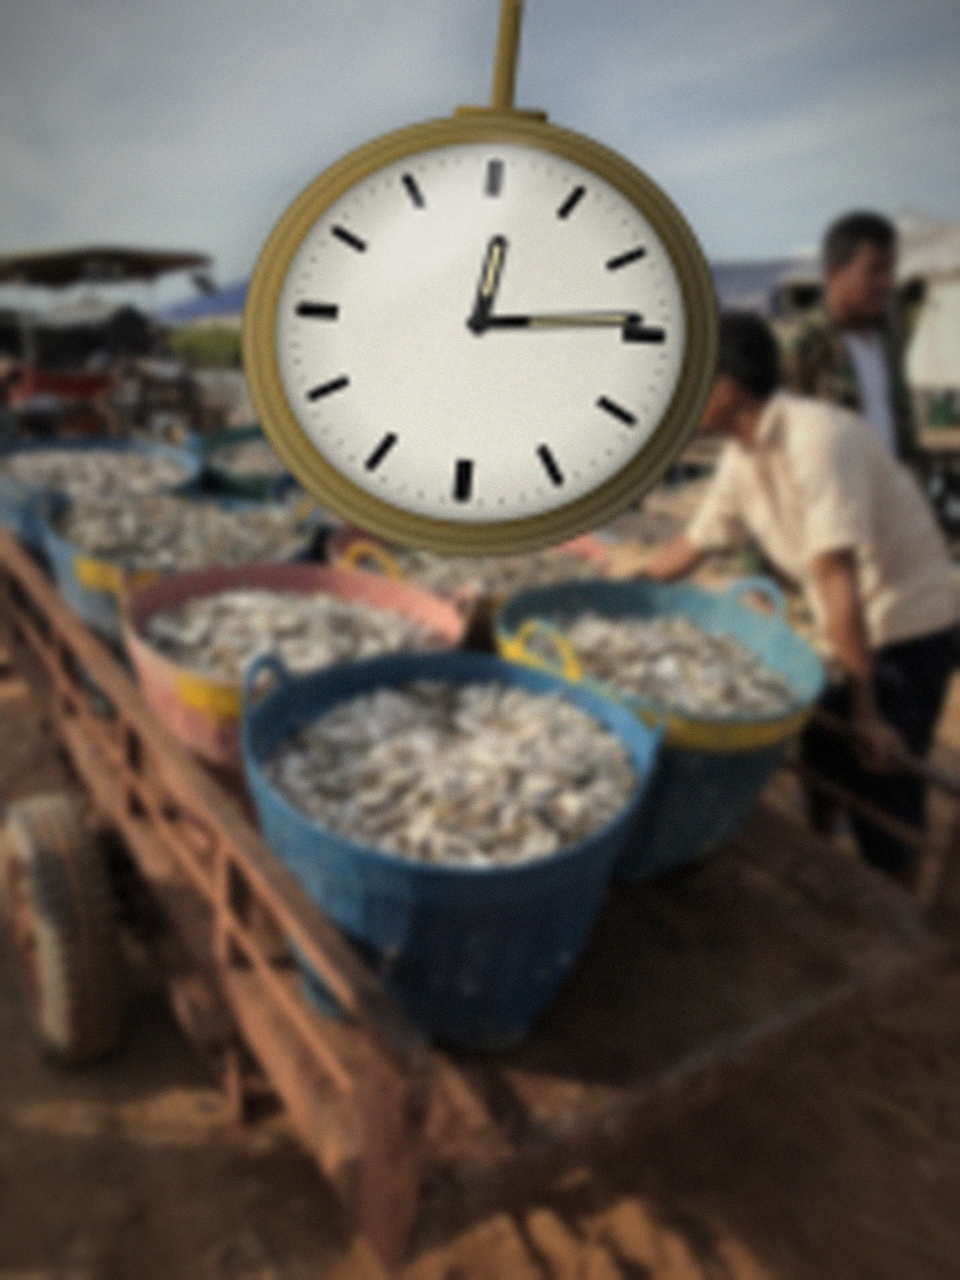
12:14
